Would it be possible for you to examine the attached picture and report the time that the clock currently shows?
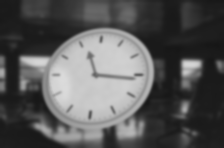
11:16
